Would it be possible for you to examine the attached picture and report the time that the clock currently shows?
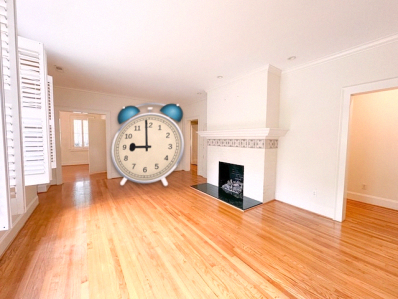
8:59
